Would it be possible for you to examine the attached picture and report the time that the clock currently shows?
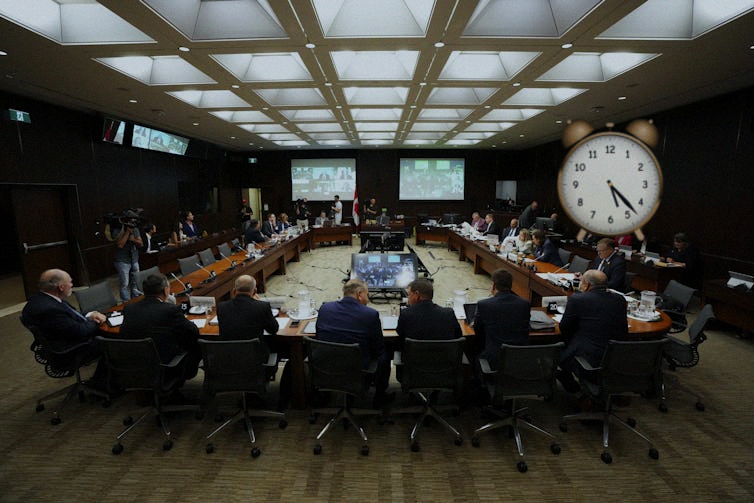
5:23
